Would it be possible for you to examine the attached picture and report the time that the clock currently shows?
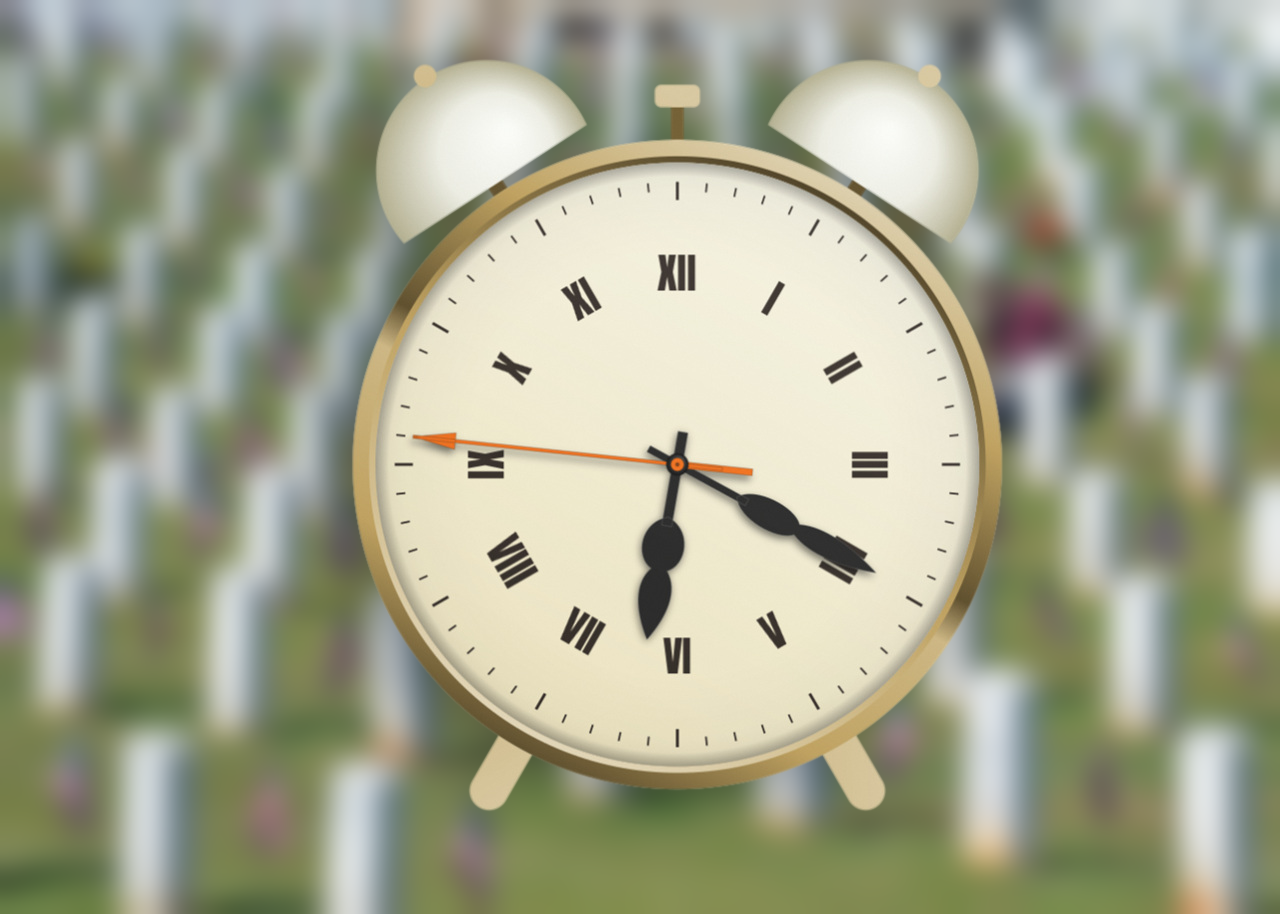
6:19:46
